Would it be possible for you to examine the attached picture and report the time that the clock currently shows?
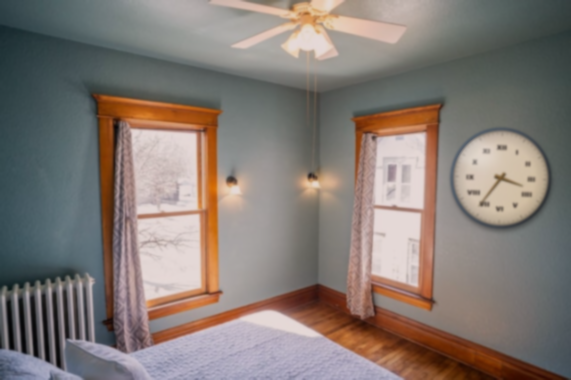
3:36
